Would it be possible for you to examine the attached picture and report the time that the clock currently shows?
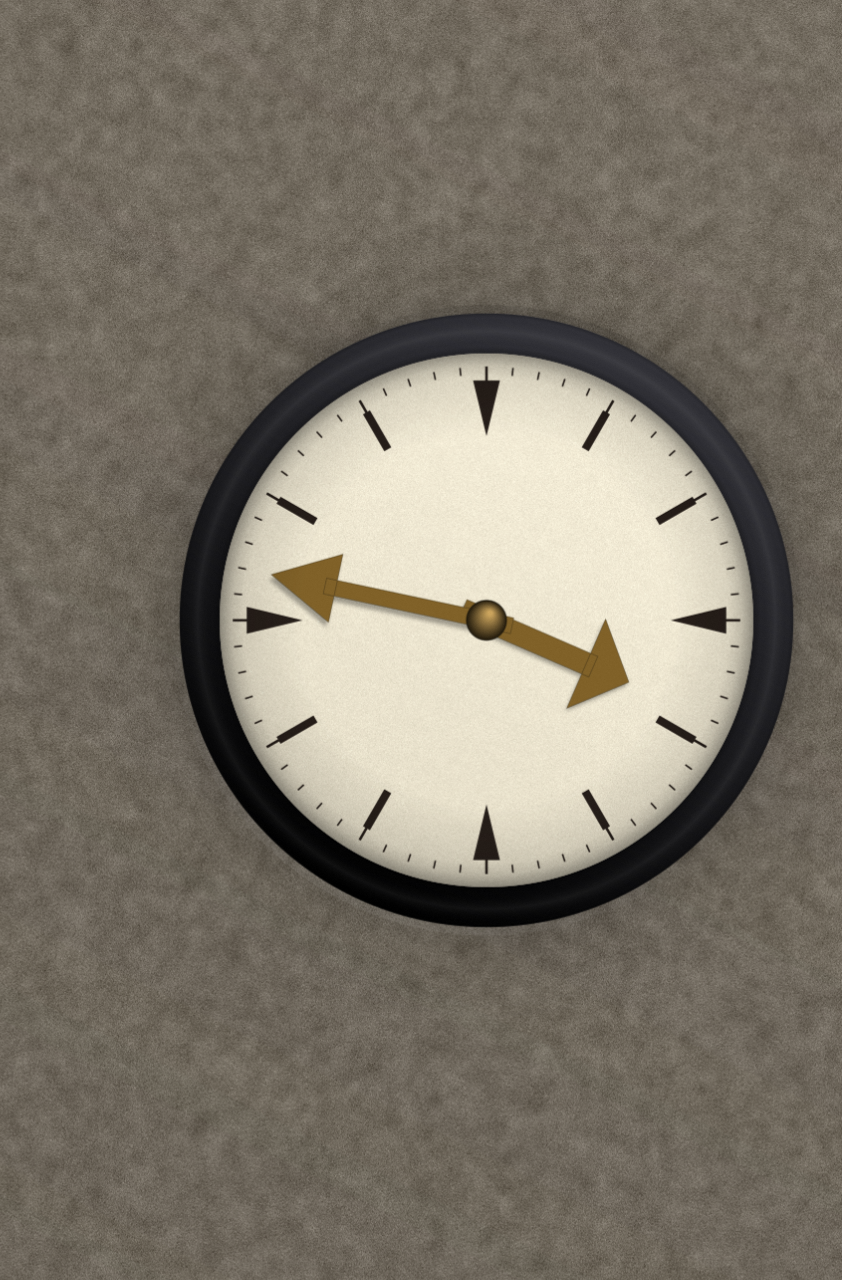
3:47
